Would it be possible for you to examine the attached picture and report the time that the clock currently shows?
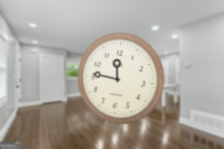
11:46
